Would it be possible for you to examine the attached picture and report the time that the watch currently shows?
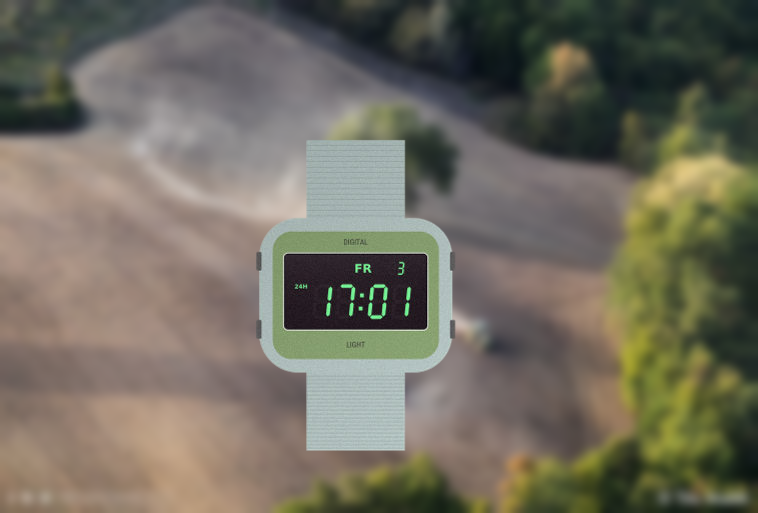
17:01
